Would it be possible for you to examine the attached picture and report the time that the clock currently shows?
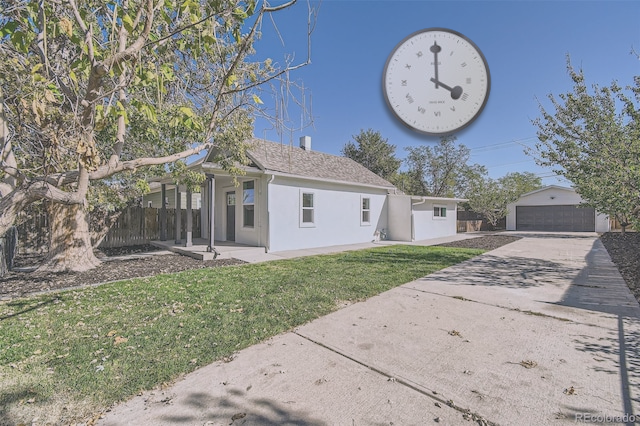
4:00
